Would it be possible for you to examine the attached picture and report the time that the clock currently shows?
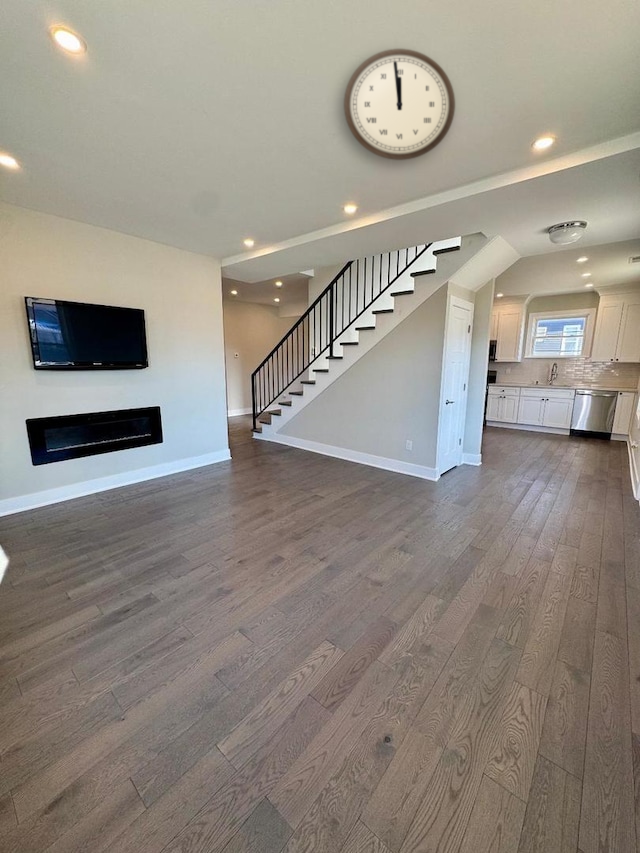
11:59
